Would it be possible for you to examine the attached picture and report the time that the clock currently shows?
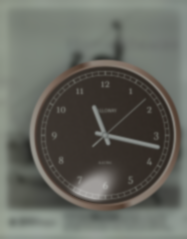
11:17:08
